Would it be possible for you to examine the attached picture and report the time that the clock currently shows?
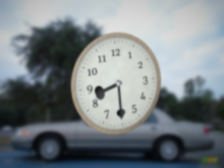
8:30
